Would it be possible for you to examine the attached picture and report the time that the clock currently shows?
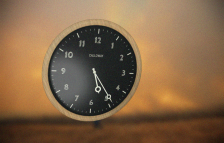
5:24
